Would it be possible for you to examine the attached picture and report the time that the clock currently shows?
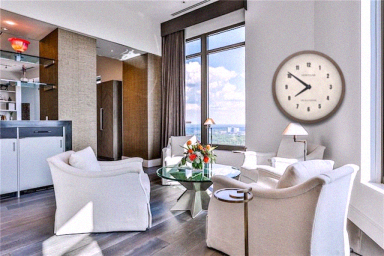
7:51
